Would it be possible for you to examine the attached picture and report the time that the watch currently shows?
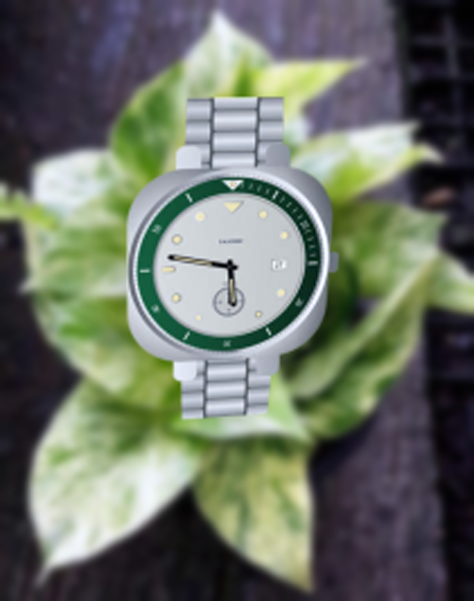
5:47
